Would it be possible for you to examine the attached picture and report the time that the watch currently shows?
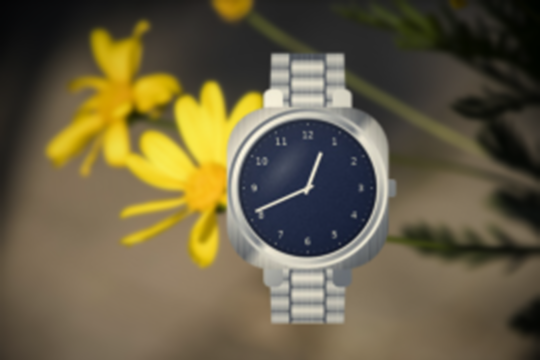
12:41
